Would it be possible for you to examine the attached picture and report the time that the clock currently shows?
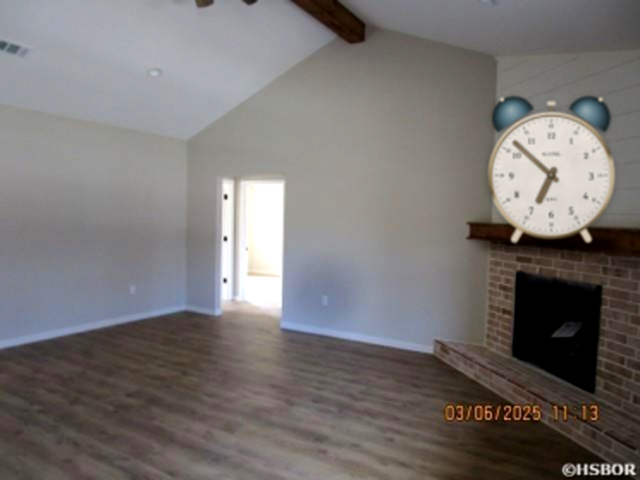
6:52
